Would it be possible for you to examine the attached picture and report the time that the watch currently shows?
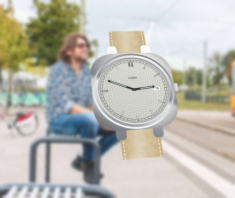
2:49
